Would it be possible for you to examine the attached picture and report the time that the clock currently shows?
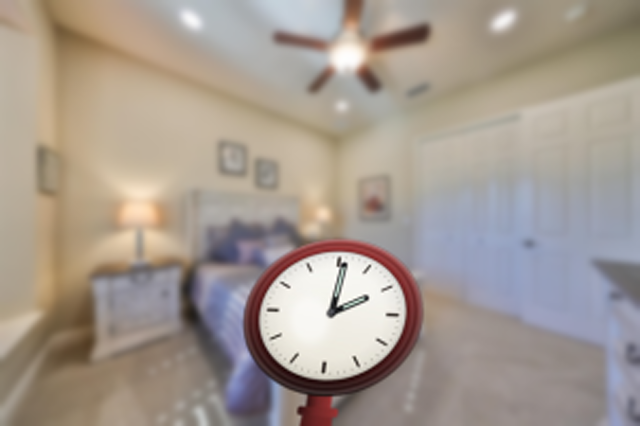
2:01
